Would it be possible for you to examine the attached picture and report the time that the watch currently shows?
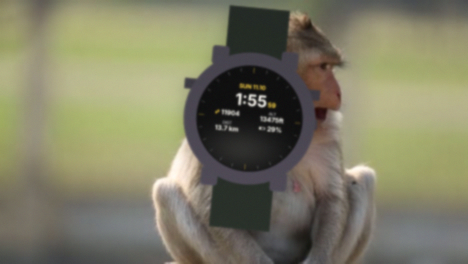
1:55
